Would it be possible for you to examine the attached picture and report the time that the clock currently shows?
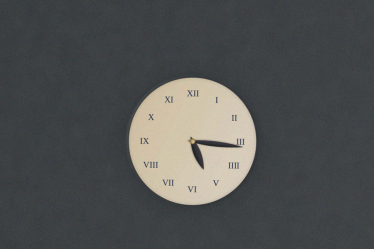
5:16
